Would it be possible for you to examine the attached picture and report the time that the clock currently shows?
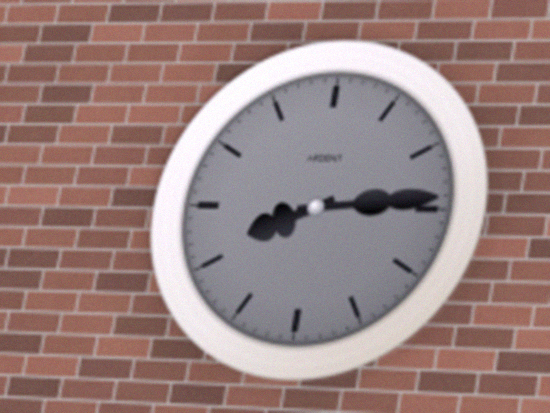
8:14
